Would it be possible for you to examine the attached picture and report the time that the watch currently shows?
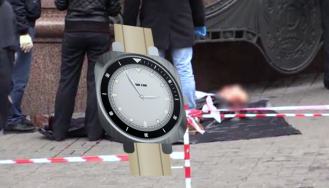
2:55
